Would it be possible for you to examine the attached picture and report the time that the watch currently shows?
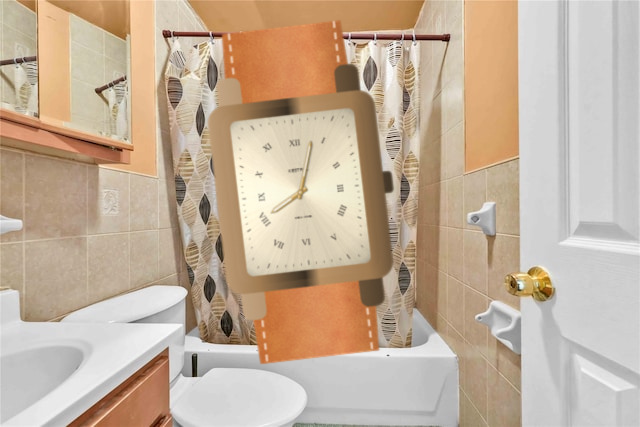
8:03
